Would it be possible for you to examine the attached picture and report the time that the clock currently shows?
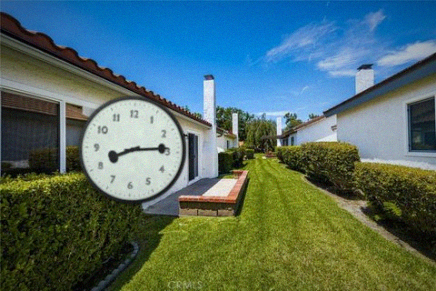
8:14
